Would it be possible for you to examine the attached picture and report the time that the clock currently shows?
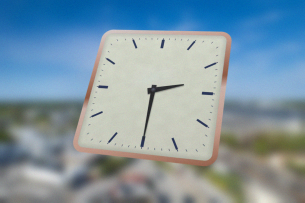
2:30
